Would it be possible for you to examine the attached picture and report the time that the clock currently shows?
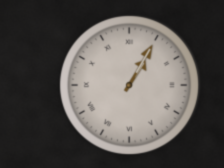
1:05
